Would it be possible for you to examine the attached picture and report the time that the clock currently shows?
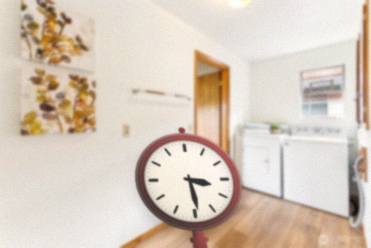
3:29
